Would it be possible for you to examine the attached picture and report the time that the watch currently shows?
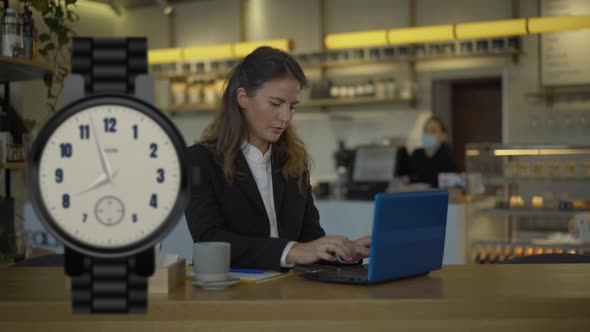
7:57
